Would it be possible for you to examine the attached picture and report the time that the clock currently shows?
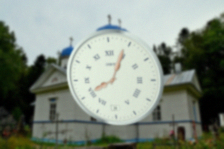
8:04
